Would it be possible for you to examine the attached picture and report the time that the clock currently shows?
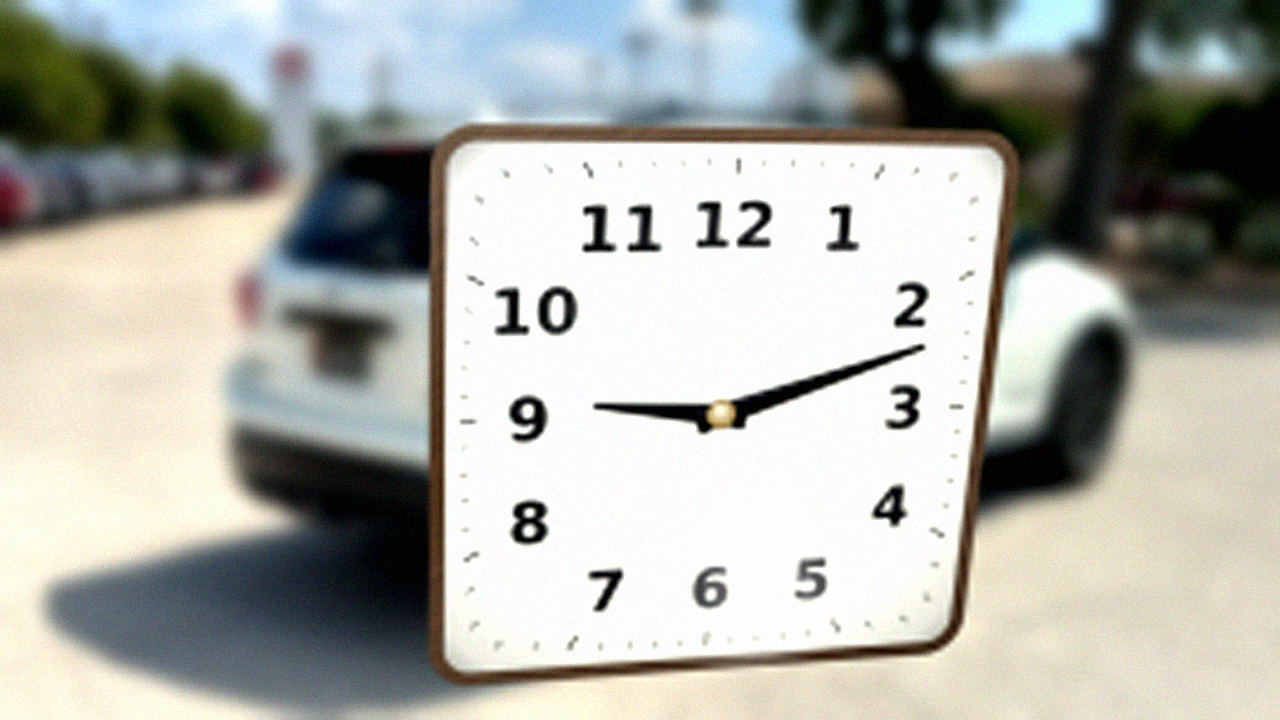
9:12
